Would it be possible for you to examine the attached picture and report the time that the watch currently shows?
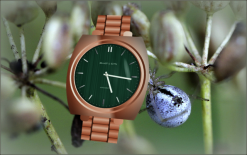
5:16
